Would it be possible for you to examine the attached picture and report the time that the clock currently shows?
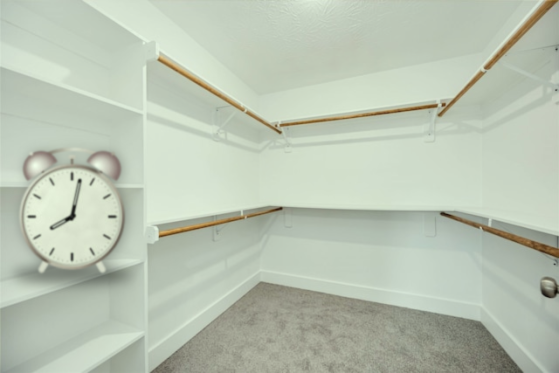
8:02
